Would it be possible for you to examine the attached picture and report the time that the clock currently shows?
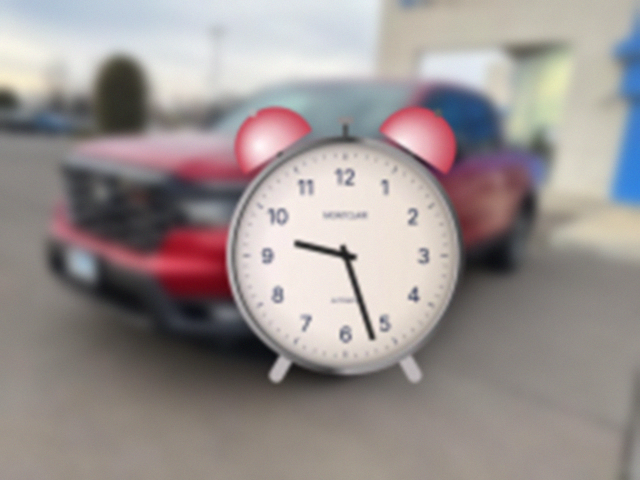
9:27
